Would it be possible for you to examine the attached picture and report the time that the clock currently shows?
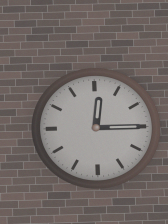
12:15
